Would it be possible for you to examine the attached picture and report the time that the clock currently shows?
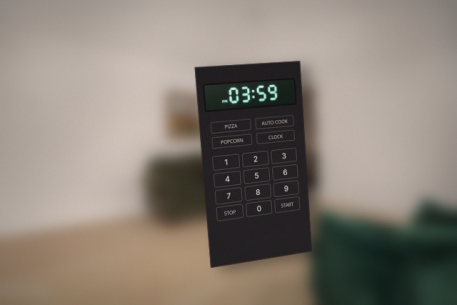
3:59
